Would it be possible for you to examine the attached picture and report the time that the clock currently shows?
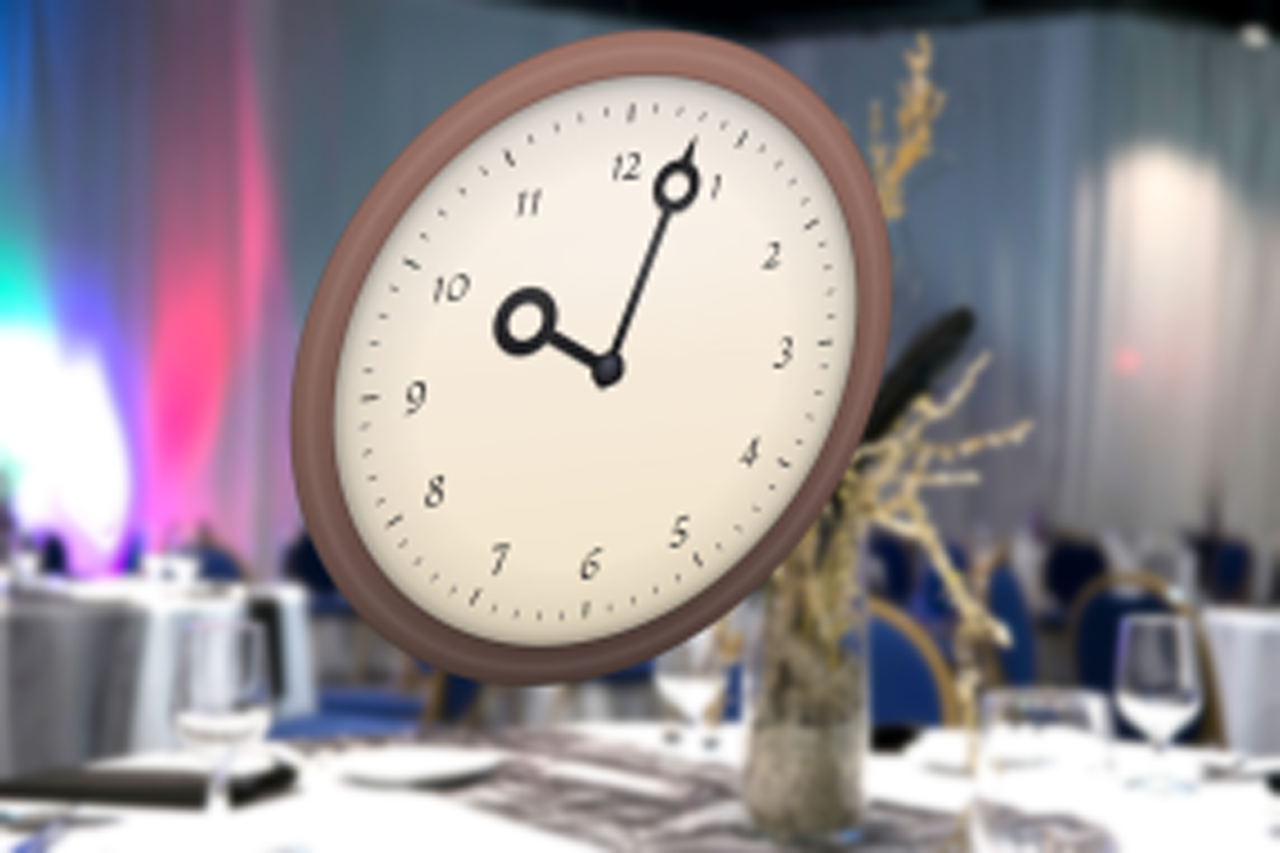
10:03
